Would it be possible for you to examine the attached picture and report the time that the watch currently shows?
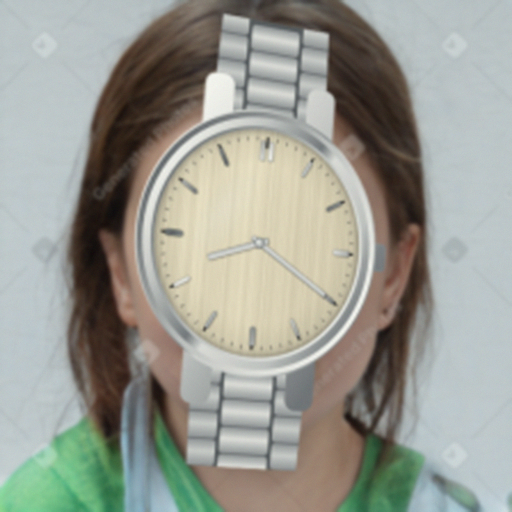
8:20
